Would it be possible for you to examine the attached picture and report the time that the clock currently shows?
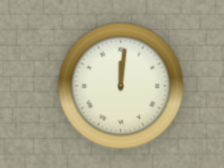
12:01
